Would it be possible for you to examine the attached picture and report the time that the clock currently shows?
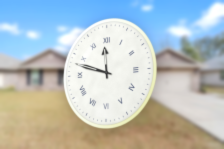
11:48
